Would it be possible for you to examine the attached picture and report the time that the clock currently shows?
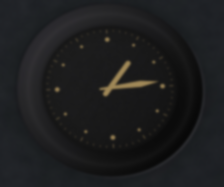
1:14
